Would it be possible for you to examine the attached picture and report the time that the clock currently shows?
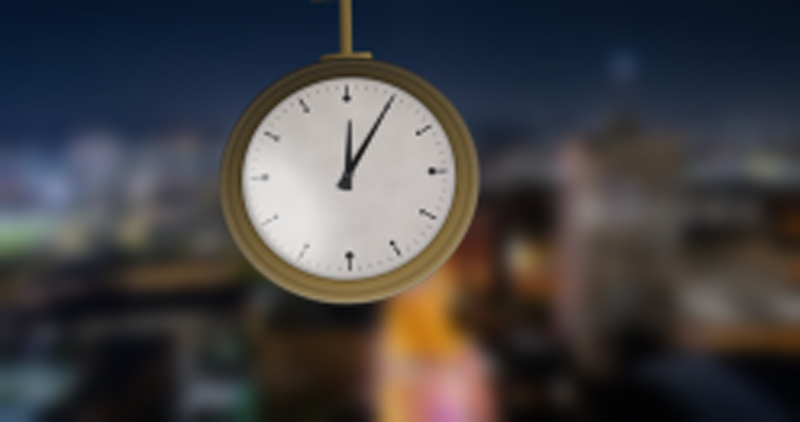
12:05
